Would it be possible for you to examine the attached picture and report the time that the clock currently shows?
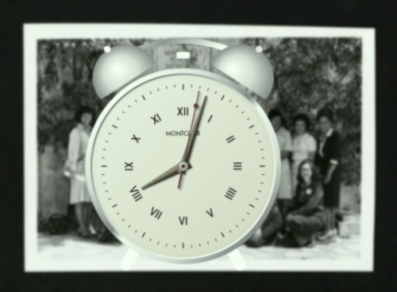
8:03:02
